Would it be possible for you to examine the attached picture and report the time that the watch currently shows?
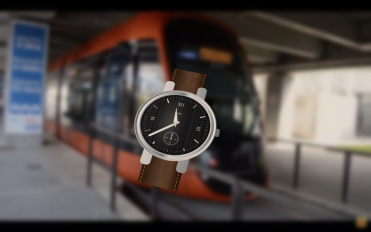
11:38
